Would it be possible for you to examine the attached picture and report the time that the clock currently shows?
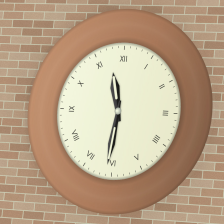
11:31
